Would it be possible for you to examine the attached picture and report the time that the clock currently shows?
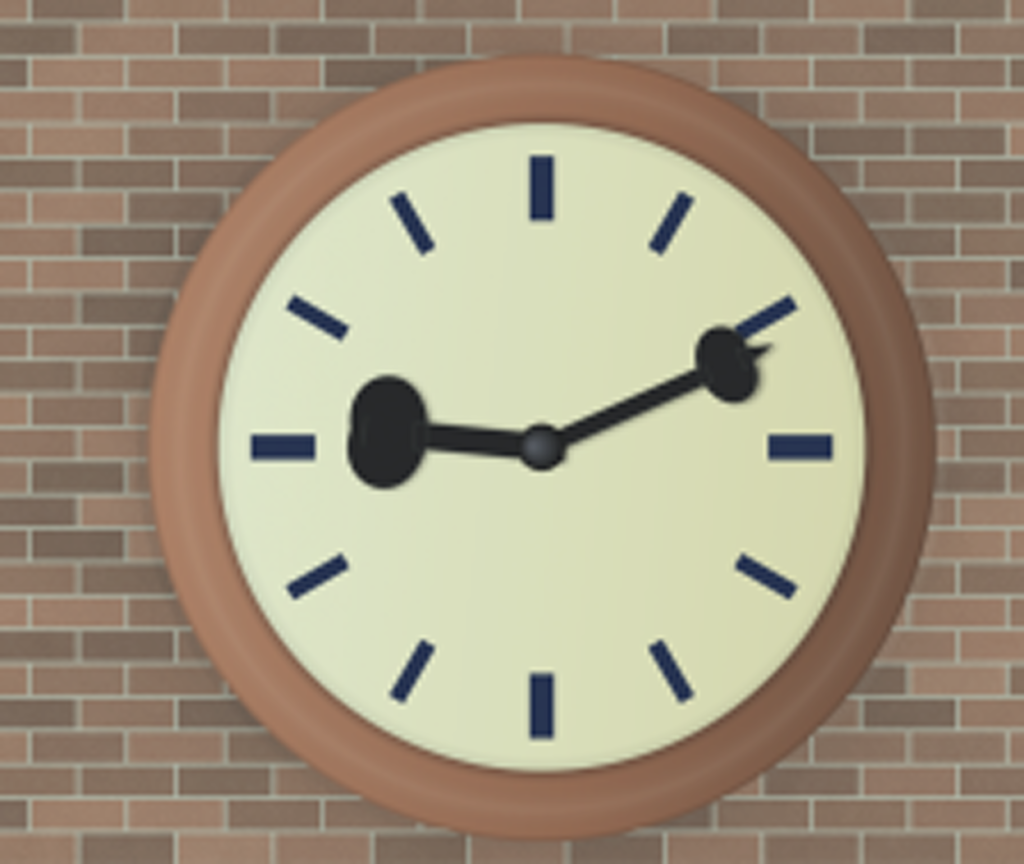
9:11
